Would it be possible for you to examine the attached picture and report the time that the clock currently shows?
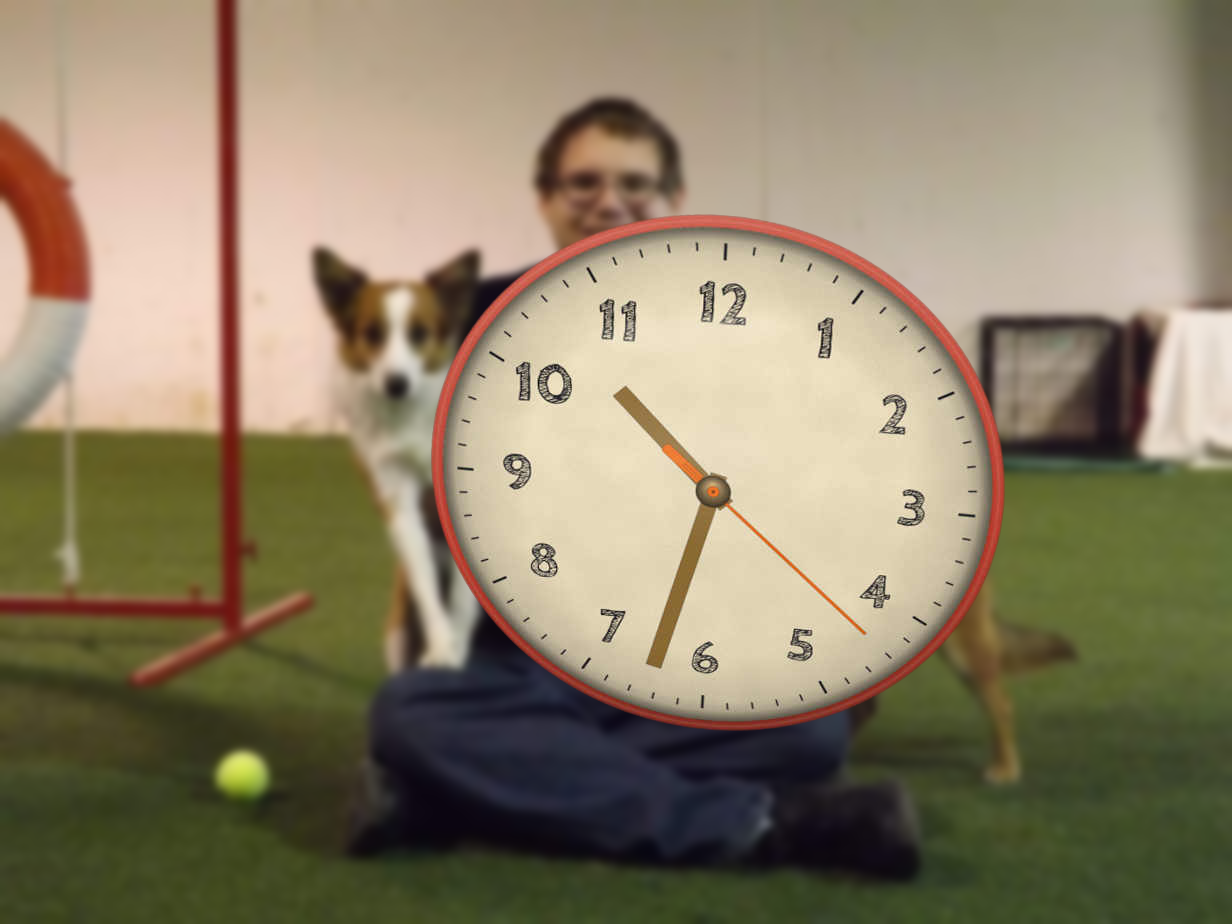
10:32:22
